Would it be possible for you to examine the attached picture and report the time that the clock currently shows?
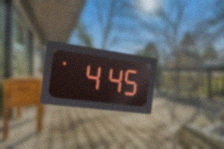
4:45
